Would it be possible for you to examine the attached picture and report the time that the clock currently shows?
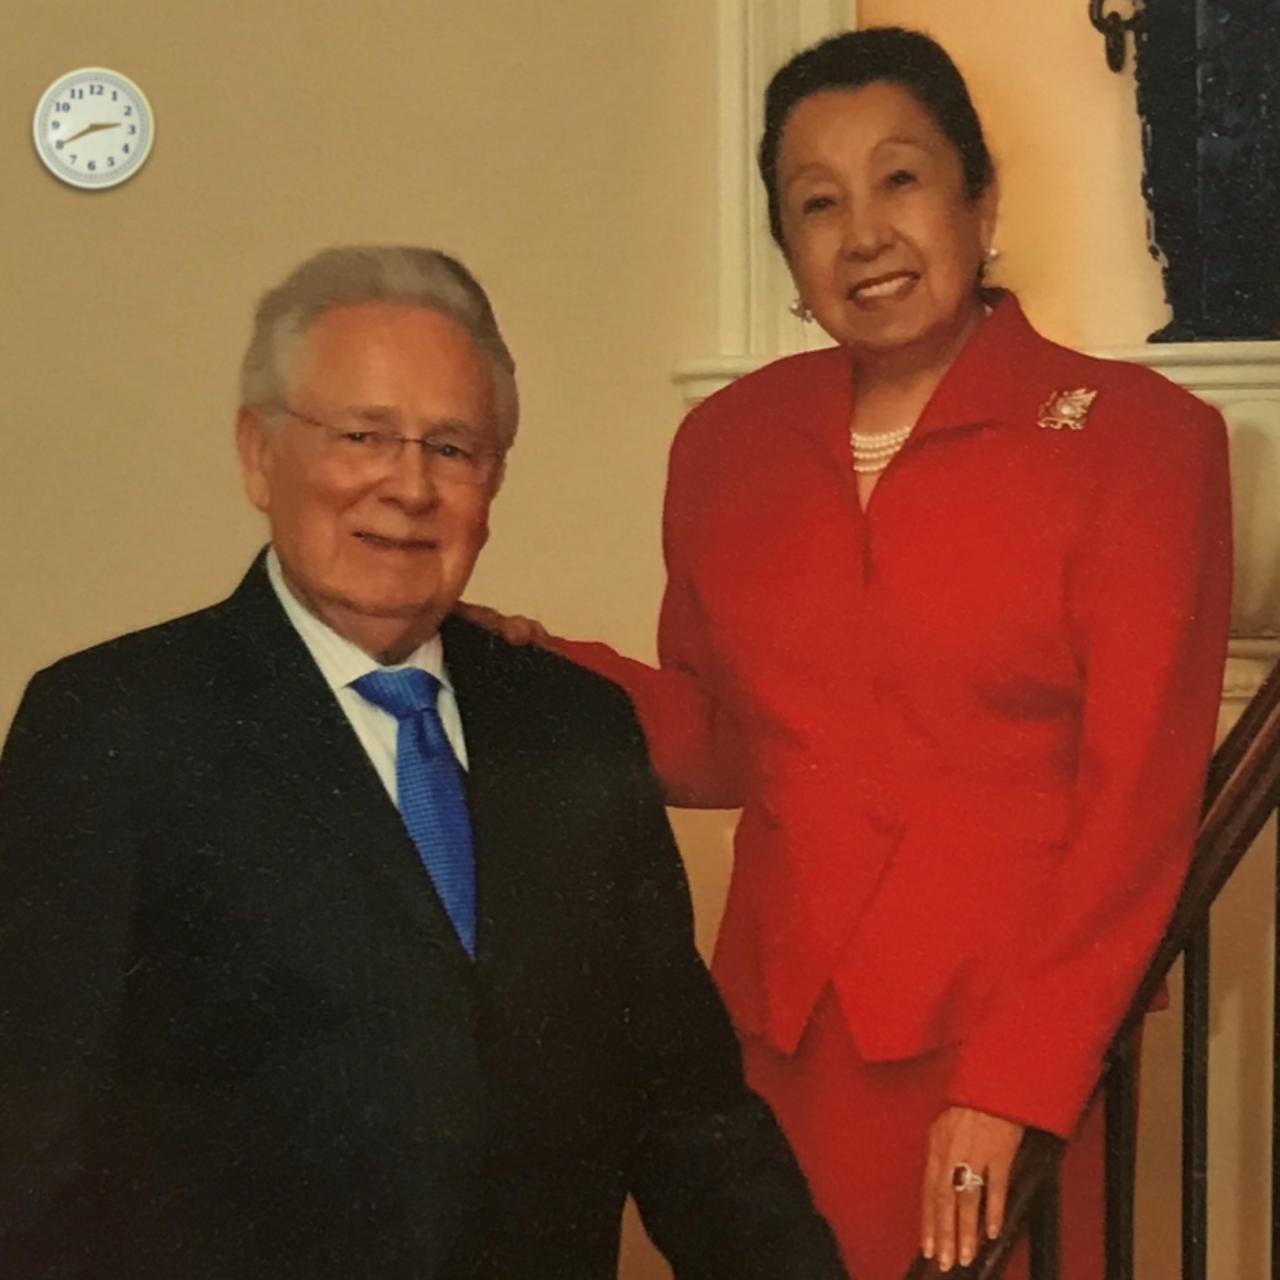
2:40
